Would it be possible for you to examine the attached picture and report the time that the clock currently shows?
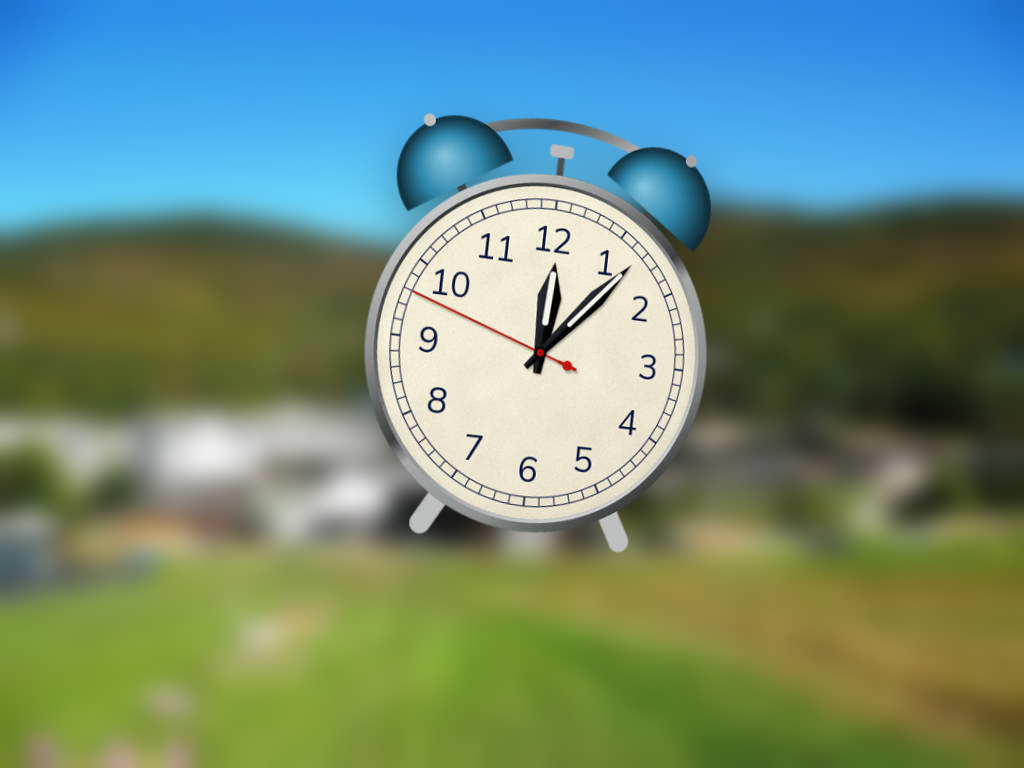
12:06:48
